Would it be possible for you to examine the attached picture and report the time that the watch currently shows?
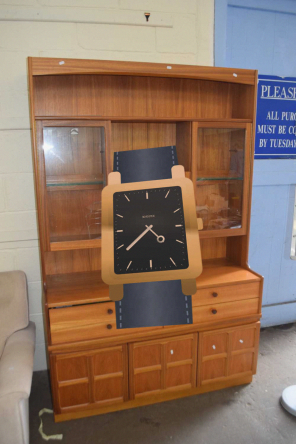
4:38
